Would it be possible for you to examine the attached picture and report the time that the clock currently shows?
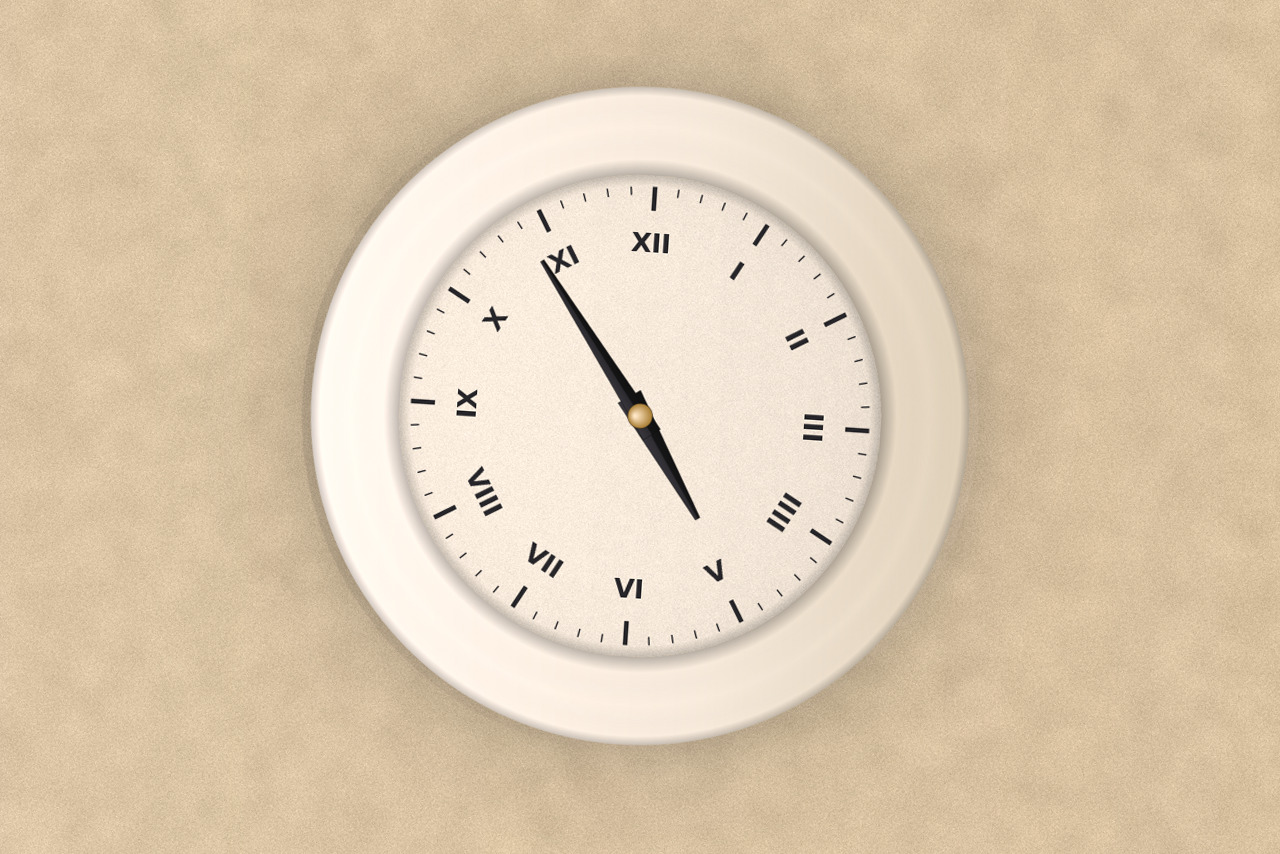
4:54
